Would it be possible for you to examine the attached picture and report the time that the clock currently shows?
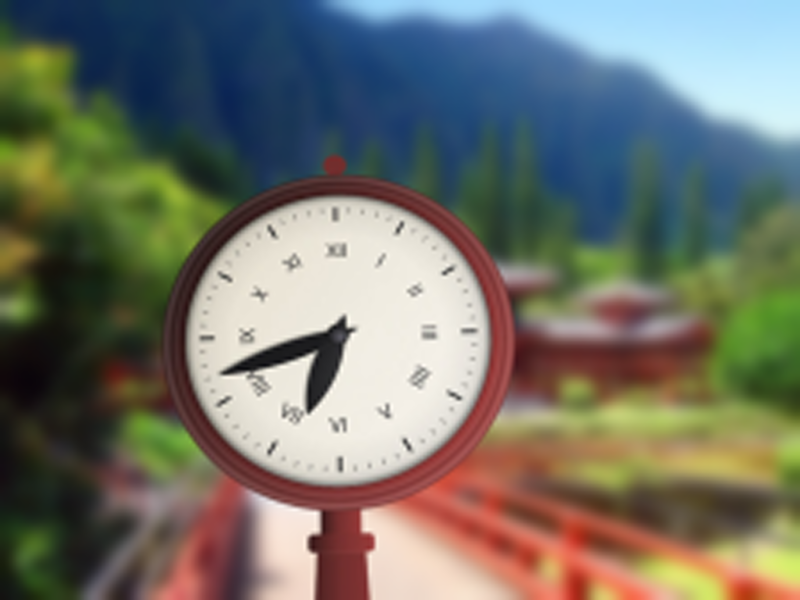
6:42
